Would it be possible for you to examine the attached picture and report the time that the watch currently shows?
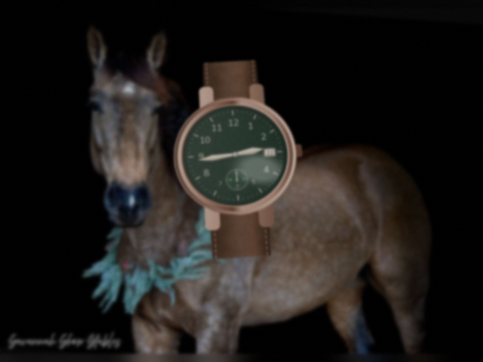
2:44
